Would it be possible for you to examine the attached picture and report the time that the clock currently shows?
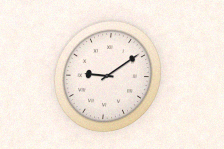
9:09
